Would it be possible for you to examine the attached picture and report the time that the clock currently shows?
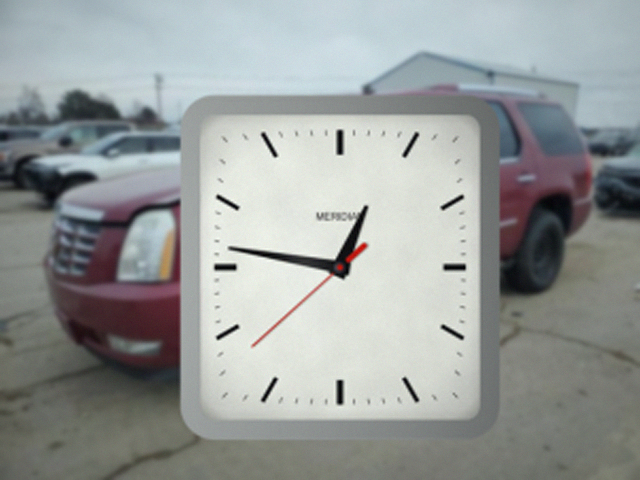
12:46:38
